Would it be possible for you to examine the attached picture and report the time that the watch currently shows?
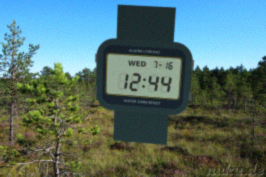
12:44
